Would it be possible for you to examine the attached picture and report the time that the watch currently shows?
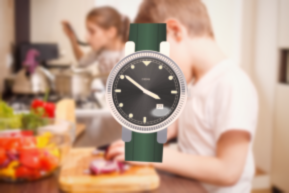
3:51
